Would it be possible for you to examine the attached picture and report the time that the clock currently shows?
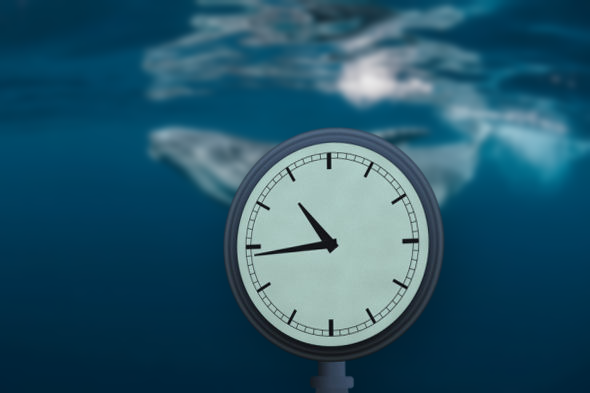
10:44
